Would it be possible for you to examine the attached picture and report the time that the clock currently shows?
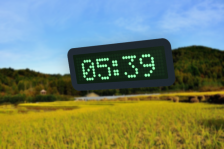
5:39
